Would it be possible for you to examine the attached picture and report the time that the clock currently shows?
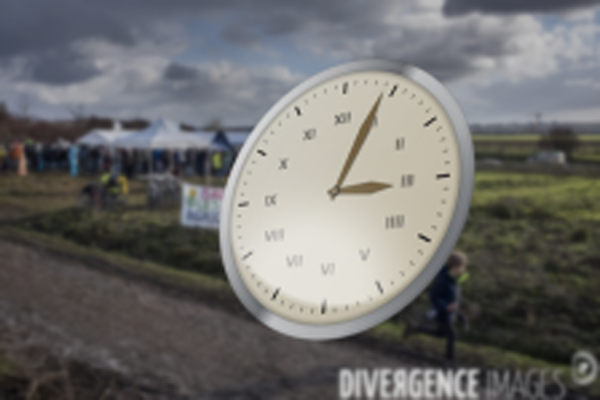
3:04
